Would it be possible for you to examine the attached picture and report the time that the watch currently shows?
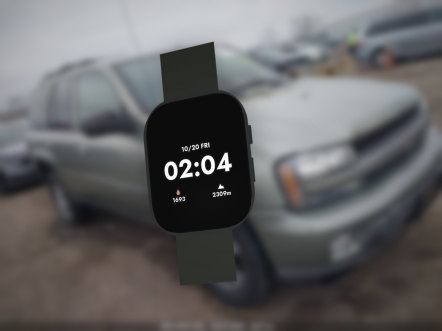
2:04
